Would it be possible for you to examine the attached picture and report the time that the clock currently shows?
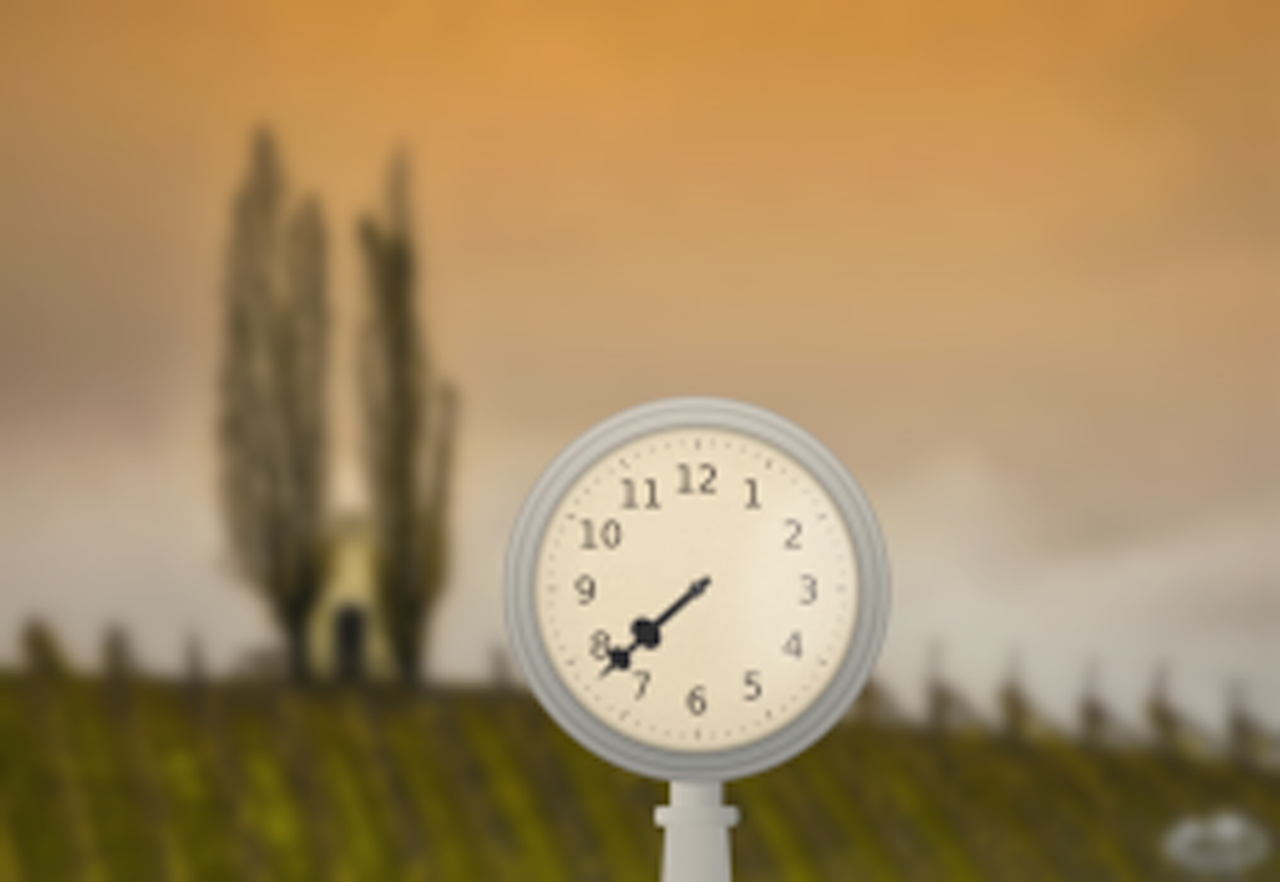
7:38
